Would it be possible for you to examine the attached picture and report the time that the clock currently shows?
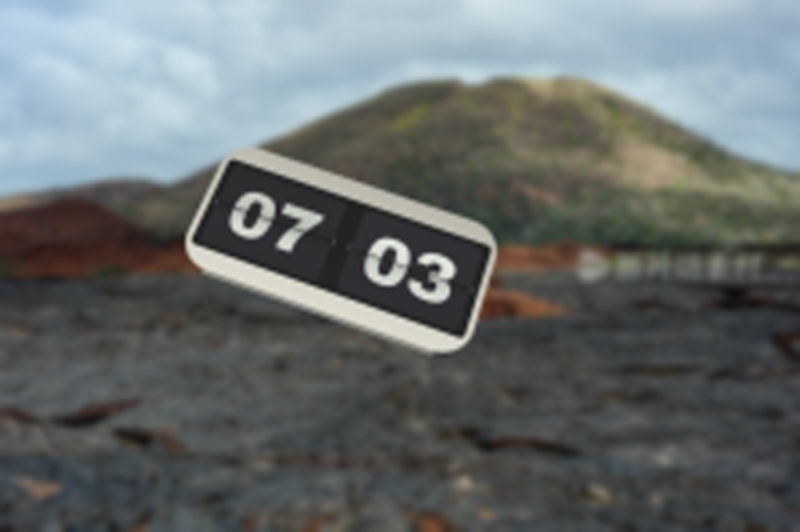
7:03
